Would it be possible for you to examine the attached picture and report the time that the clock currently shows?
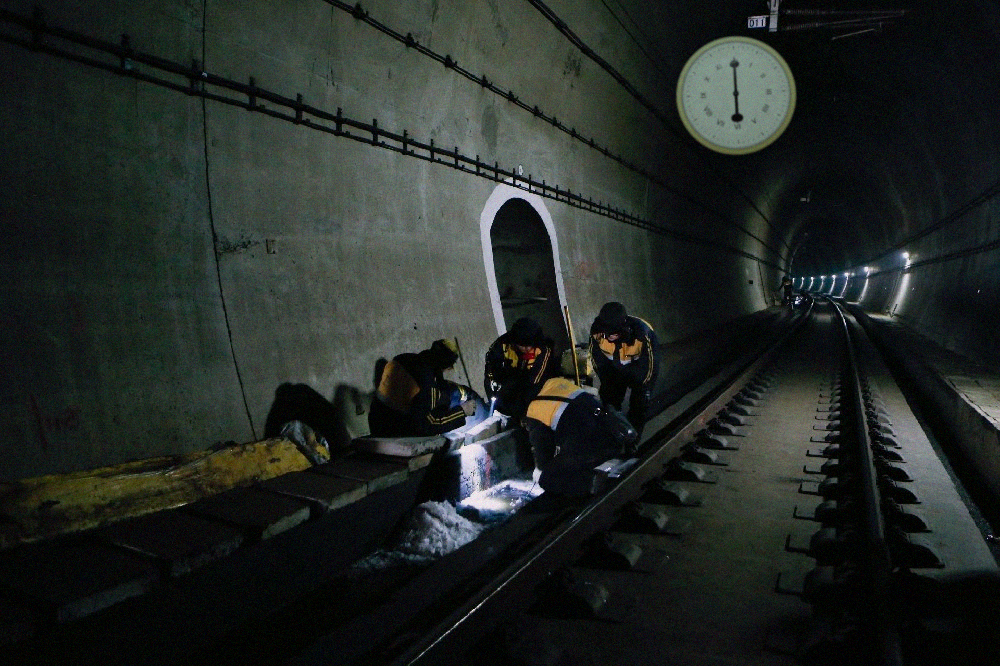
6:00
